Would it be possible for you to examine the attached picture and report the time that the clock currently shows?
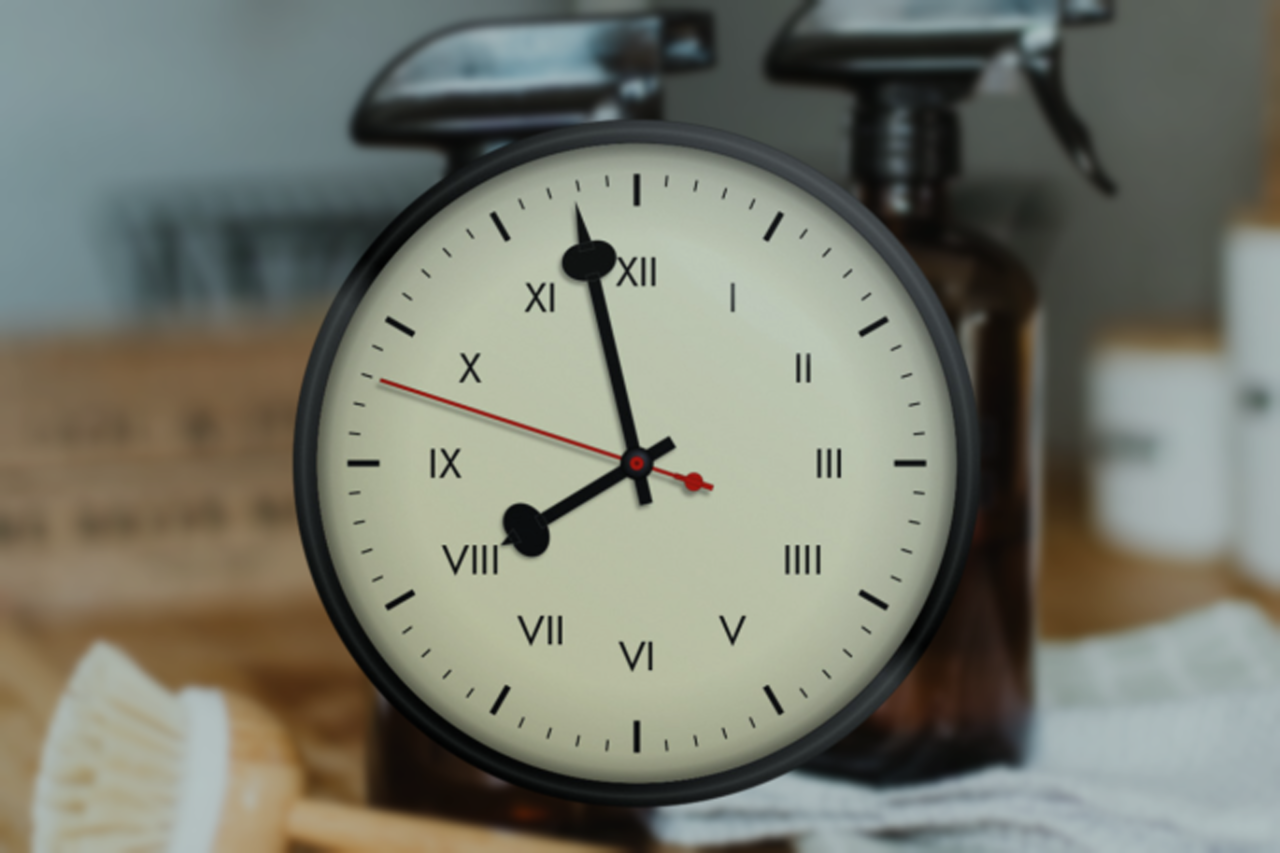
7:57:48
